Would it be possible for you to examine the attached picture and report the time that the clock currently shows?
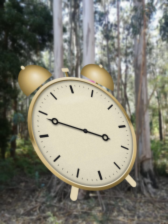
3:49
